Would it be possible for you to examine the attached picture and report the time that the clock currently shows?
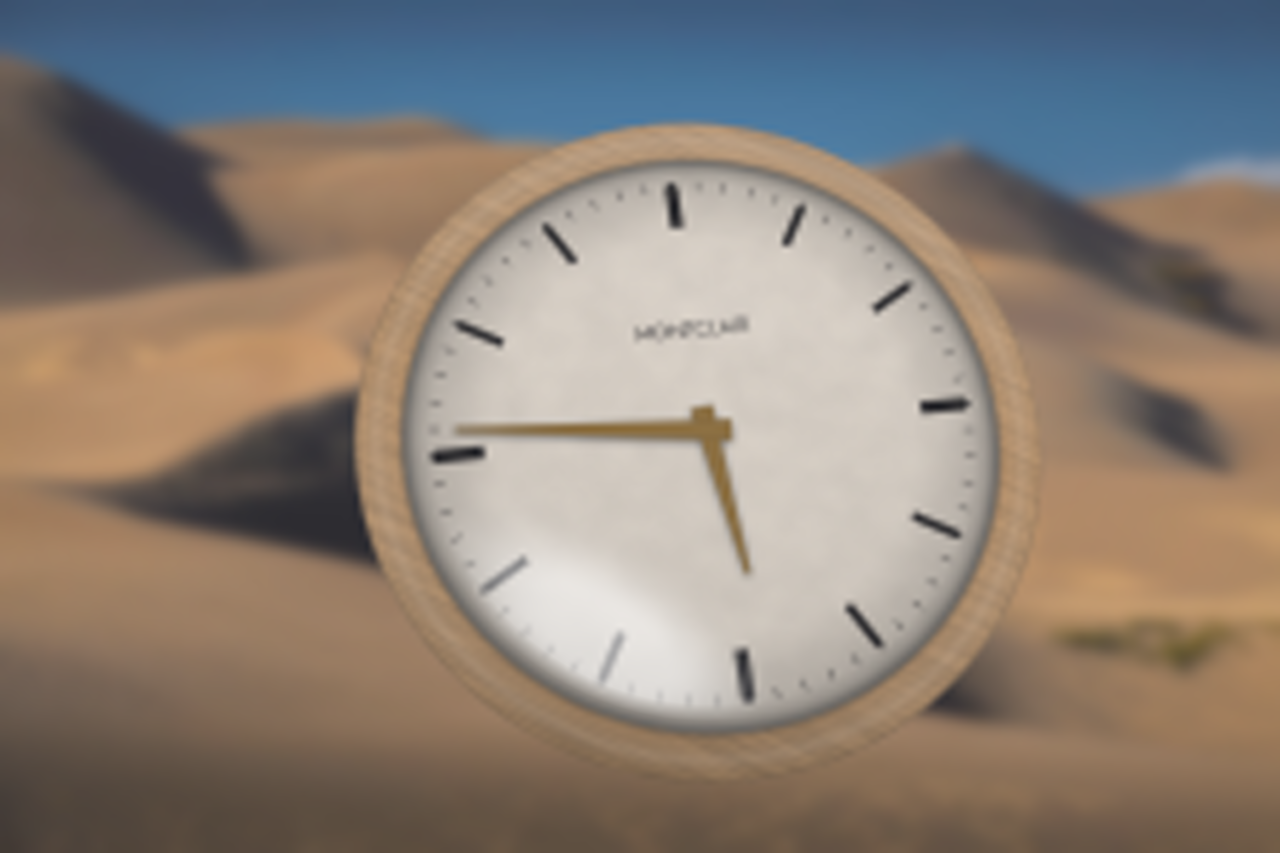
5:46
